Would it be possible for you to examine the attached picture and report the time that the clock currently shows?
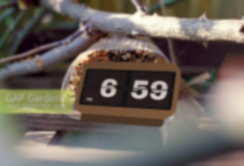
6:59
